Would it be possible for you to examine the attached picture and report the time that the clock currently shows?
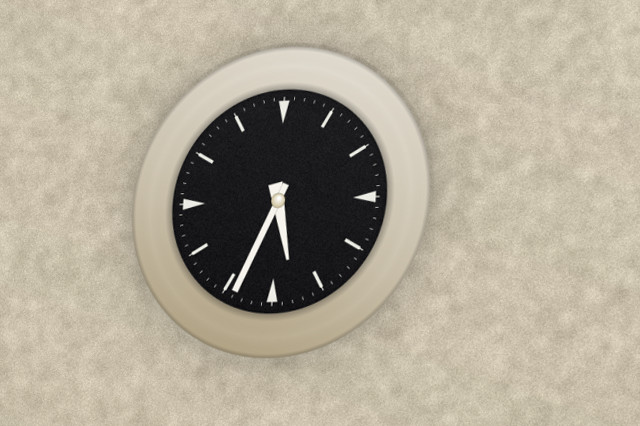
5:34
